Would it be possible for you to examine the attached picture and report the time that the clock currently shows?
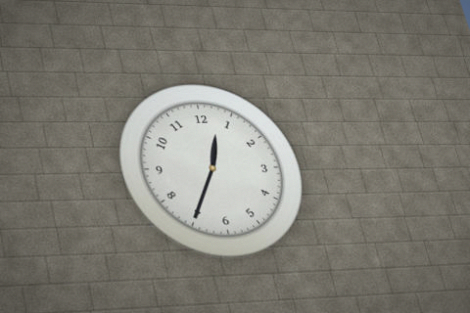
12:35
